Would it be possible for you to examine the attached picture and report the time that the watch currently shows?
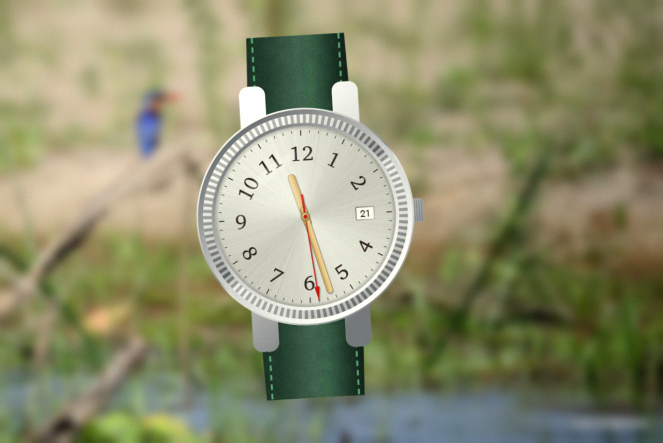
11:27:29
